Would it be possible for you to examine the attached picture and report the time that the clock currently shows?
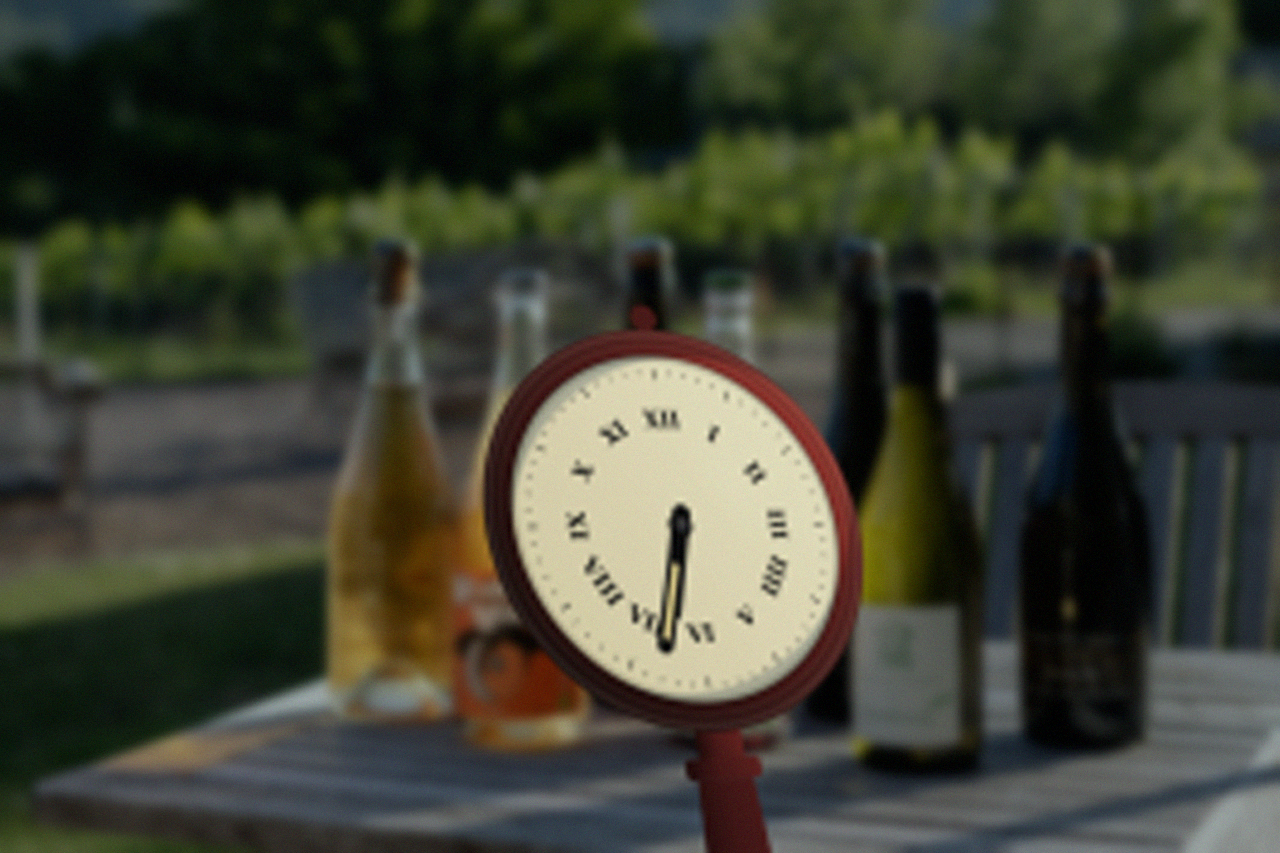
6:33
